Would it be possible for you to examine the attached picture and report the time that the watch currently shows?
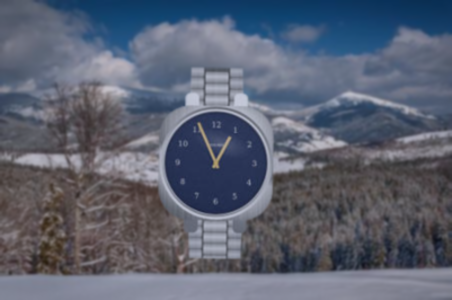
12:56
